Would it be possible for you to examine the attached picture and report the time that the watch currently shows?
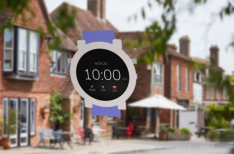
10:00
